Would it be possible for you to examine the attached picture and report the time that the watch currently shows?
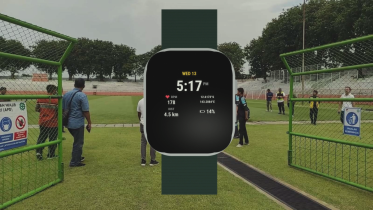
5:17
